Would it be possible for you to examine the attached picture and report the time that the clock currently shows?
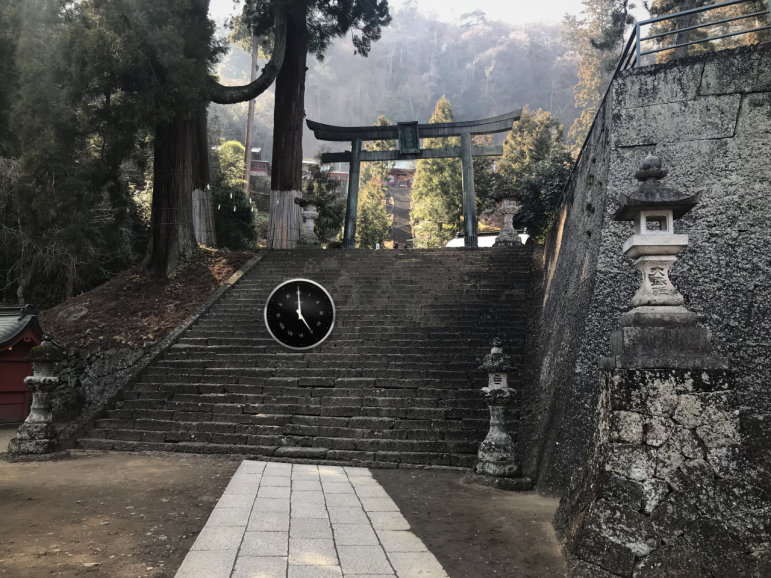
5:00
